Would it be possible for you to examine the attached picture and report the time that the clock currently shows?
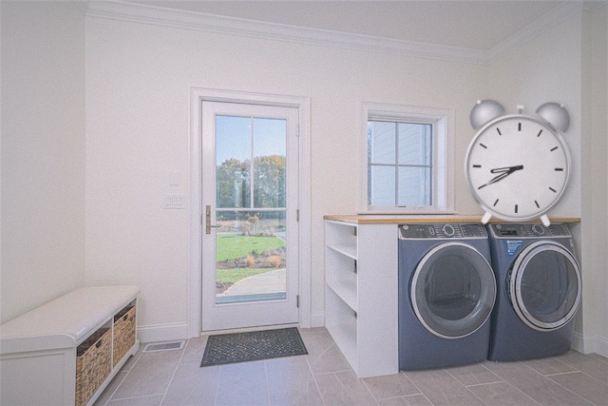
8:40
